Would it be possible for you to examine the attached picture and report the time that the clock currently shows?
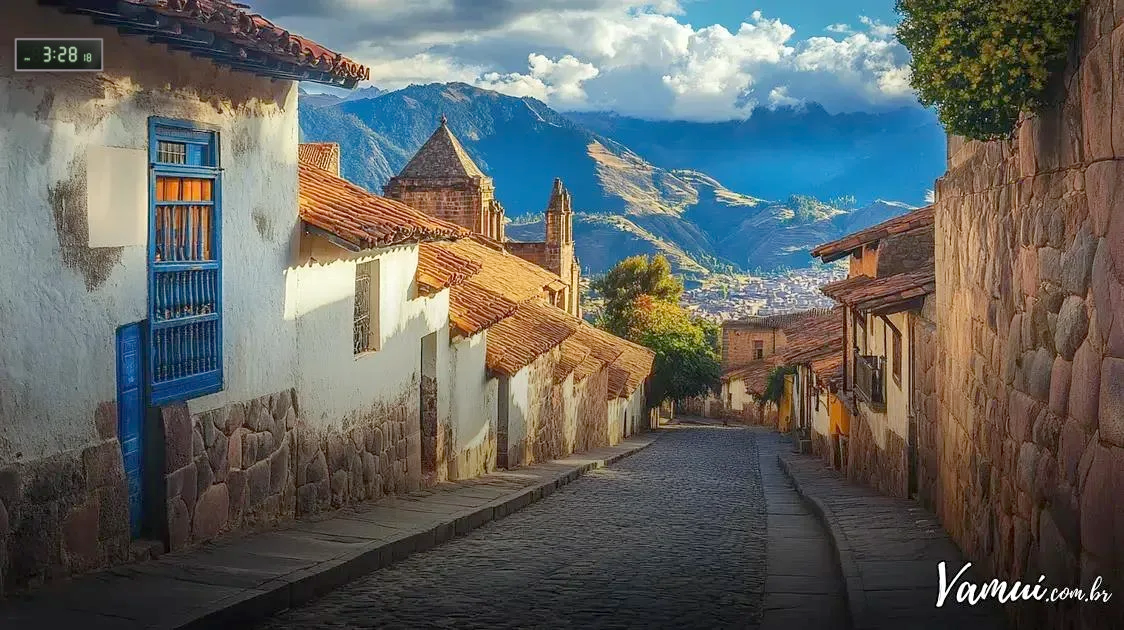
3:28
